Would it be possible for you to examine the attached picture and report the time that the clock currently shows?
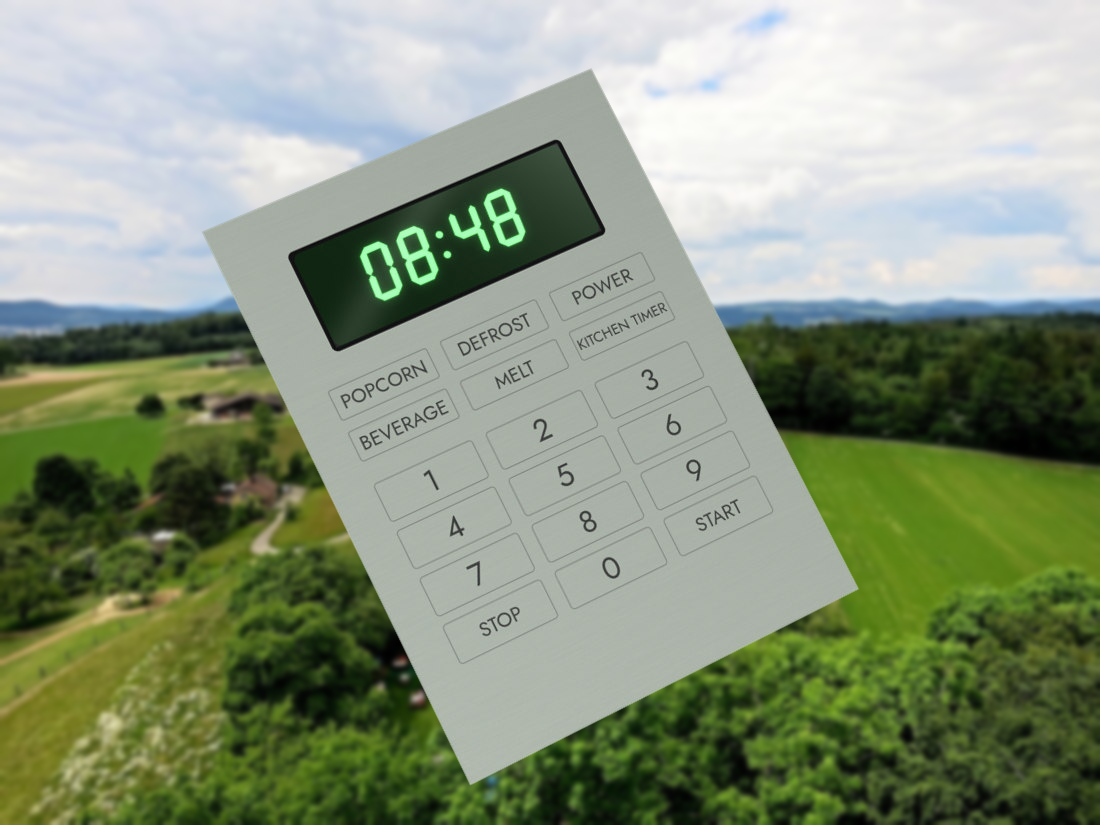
8:48
